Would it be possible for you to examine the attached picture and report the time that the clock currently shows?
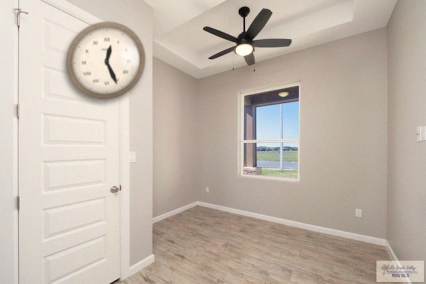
12:26
